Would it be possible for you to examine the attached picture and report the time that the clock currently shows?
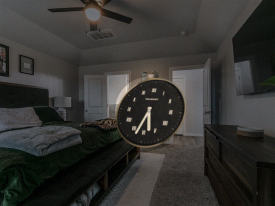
5:33
